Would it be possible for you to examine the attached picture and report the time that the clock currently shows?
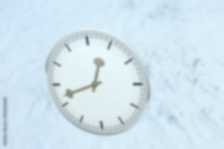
12:42
